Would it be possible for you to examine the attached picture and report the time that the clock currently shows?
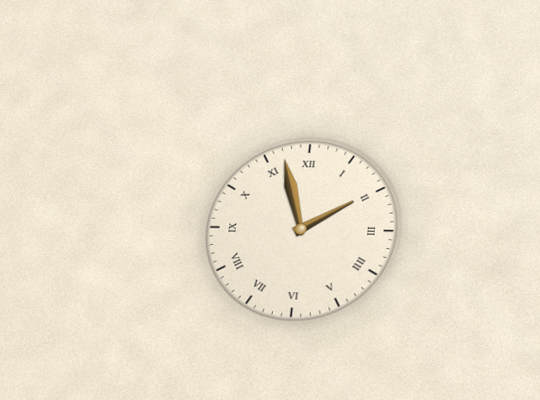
1:57
